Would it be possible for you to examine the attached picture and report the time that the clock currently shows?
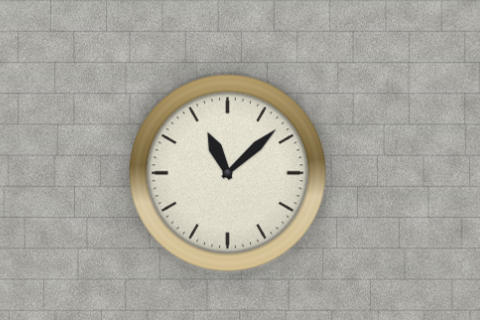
11:08
